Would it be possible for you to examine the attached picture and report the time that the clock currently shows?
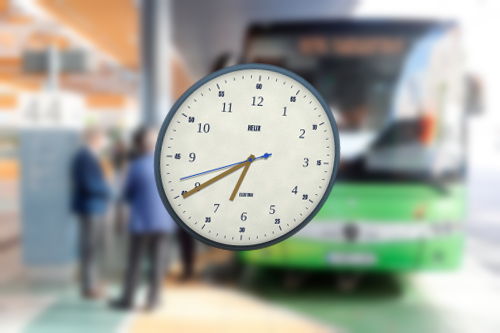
6:39:42
